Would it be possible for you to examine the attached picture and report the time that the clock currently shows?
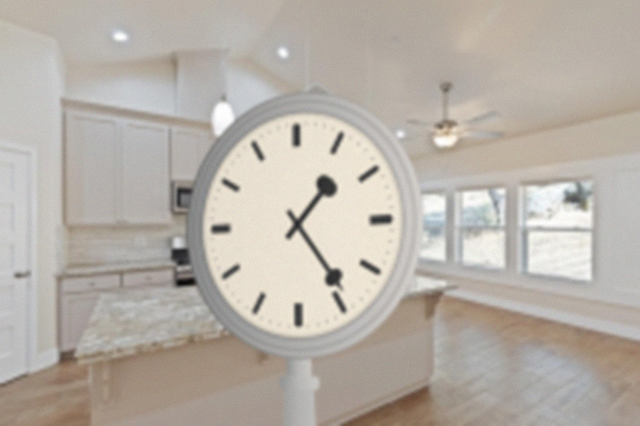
1:24
